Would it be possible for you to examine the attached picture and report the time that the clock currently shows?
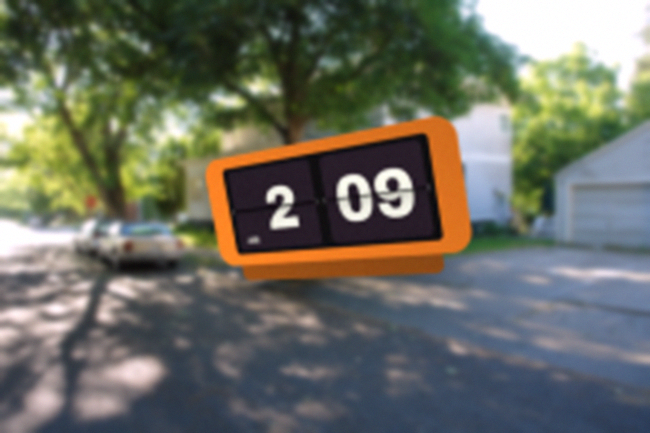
2:09
